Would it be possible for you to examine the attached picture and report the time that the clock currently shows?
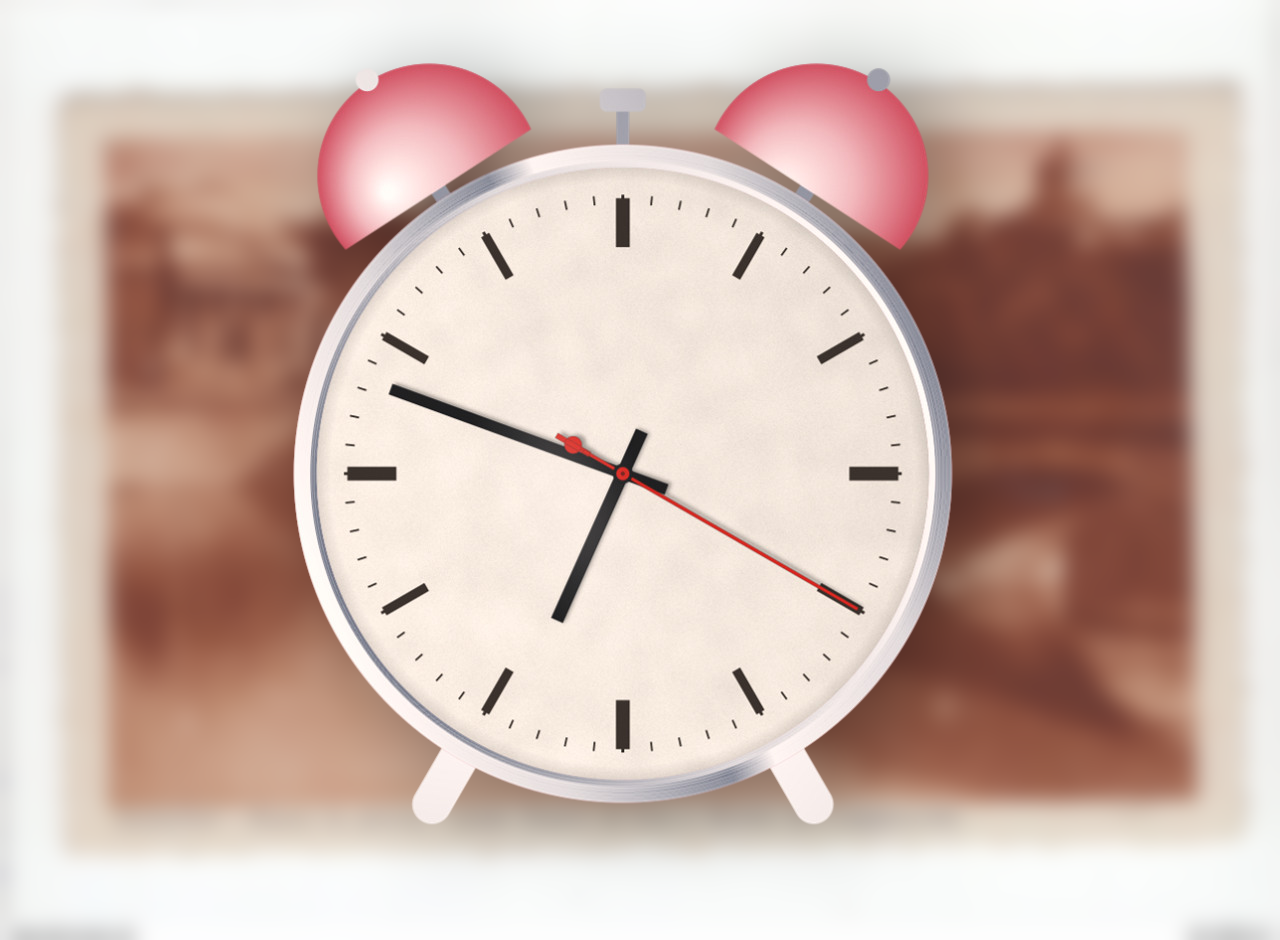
6:48:20
